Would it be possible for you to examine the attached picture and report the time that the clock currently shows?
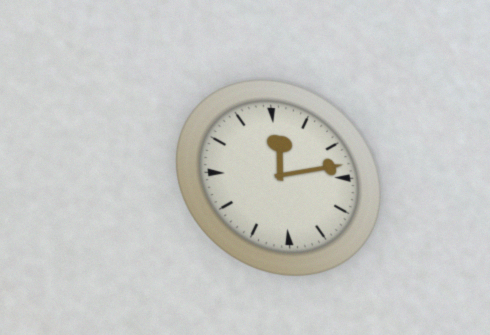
12:13
